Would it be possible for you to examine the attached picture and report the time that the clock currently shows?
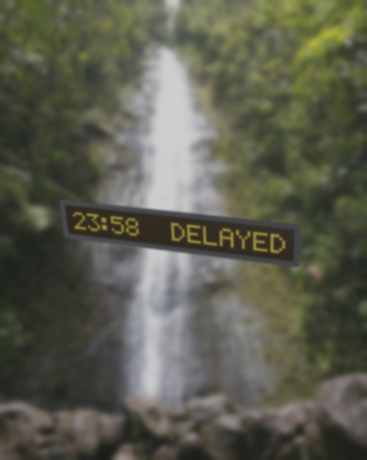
23:58
